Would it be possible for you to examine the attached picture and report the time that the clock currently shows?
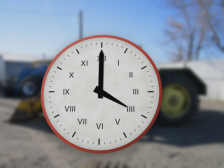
4:00
